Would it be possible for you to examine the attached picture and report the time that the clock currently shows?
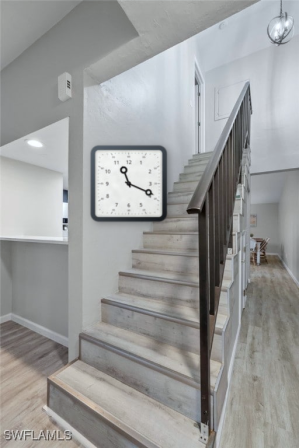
11:19
